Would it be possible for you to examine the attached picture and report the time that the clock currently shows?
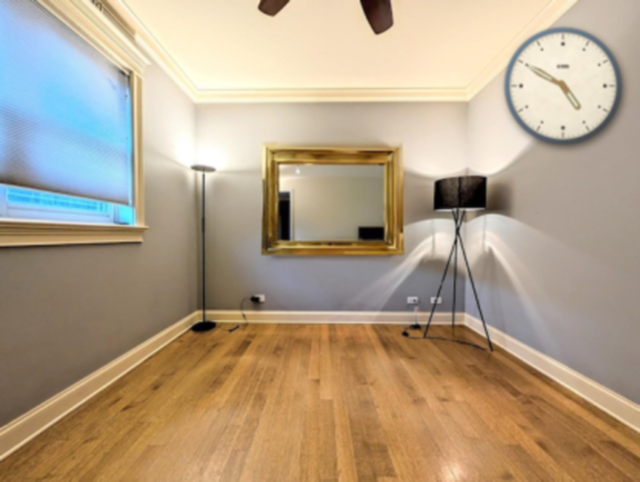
4:50
